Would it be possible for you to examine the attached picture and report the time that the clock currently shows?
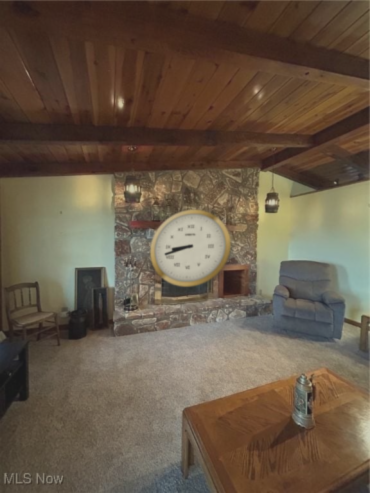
8:42
